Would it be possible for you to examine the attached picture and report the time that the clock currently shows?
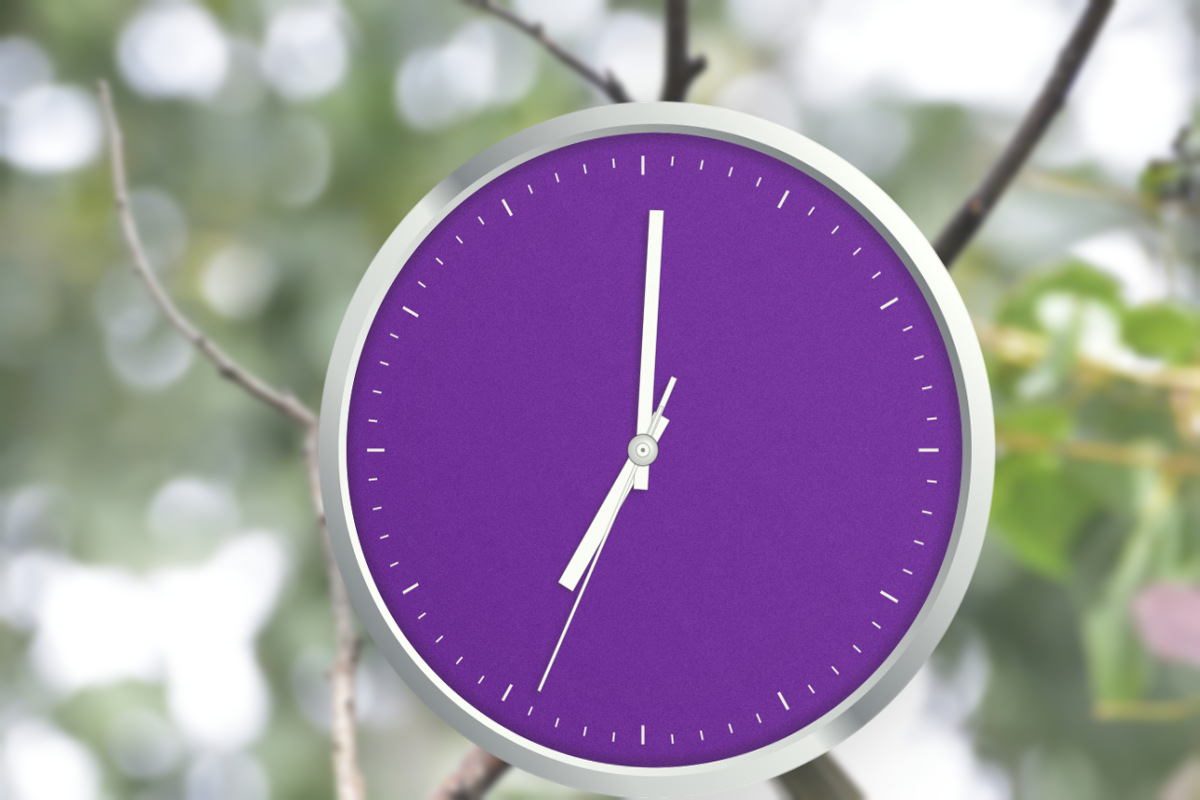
7:00:34
